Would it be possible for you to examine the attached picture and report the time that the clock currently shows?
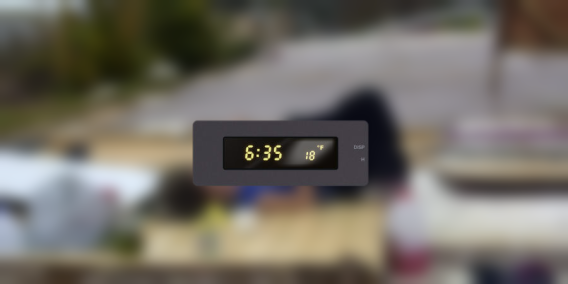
6:35
